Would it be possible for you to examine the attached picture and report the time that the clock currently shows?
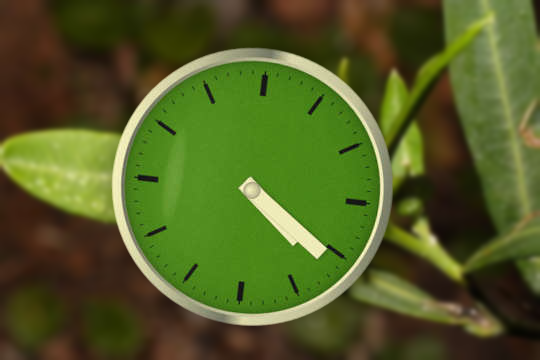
4:21
